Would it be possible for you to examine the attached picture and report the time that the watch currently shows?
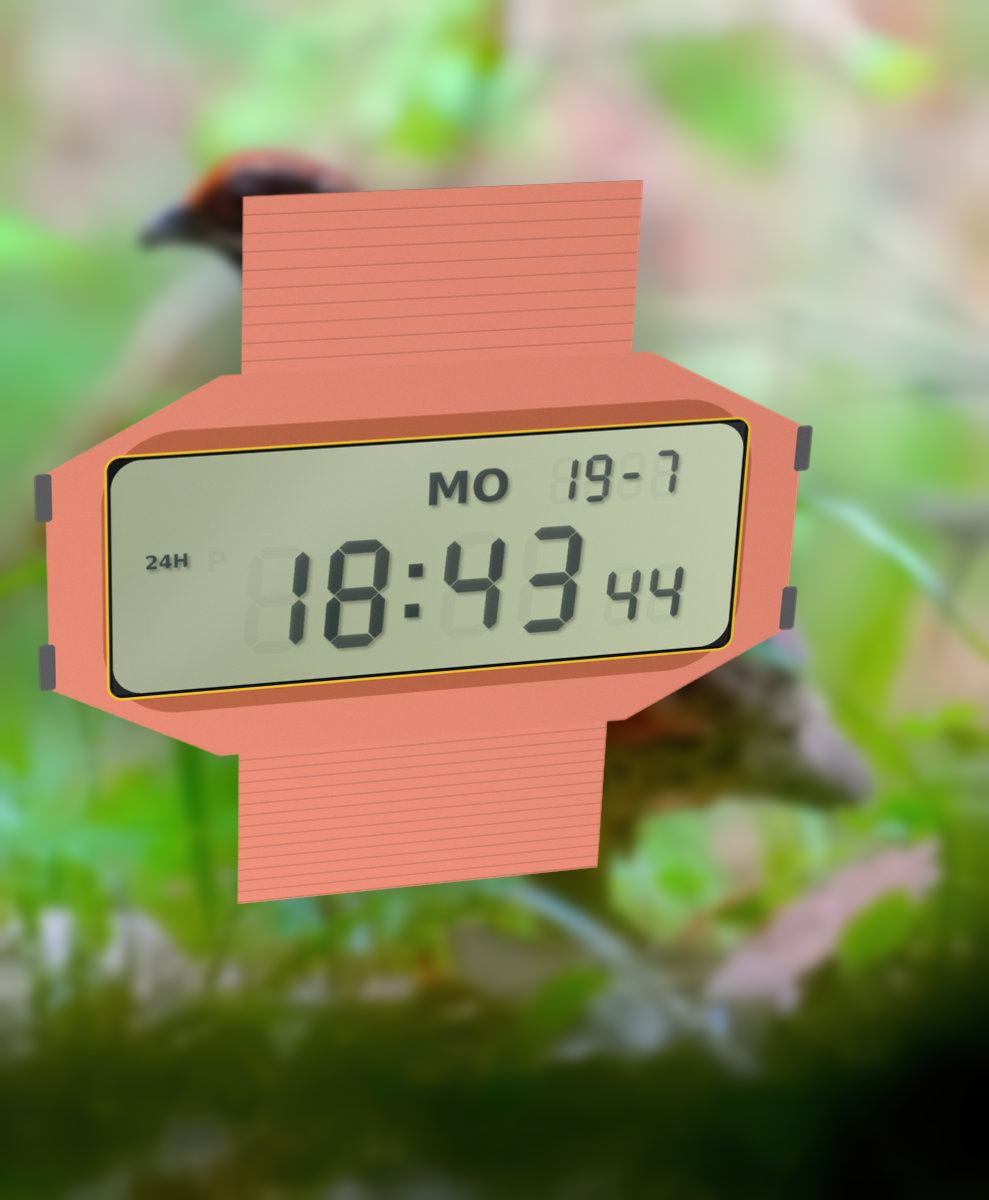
18:43:44
